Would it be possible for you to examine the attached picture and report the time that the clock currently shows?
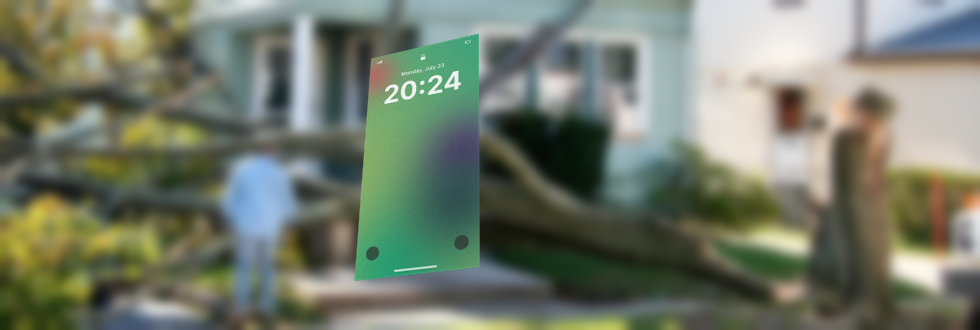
20:24
